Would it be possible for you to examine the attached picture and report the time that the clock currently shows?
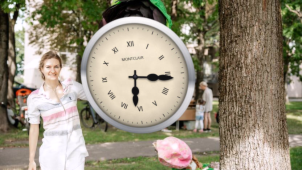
6:16
